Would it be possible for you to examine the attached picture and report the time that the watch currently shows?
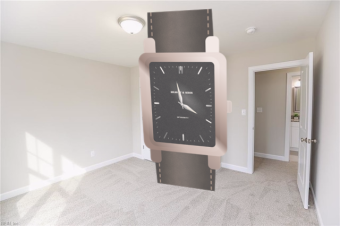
3:58
